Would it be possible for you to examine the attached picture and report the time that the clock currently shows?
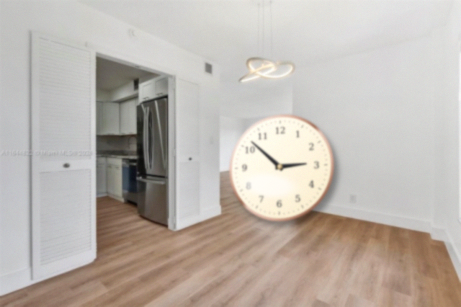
2:52
